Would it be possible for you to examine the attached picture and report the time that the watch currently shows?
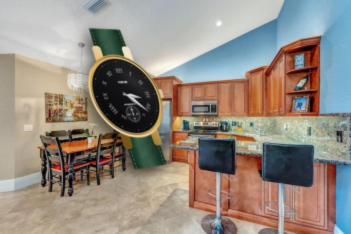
3:22
